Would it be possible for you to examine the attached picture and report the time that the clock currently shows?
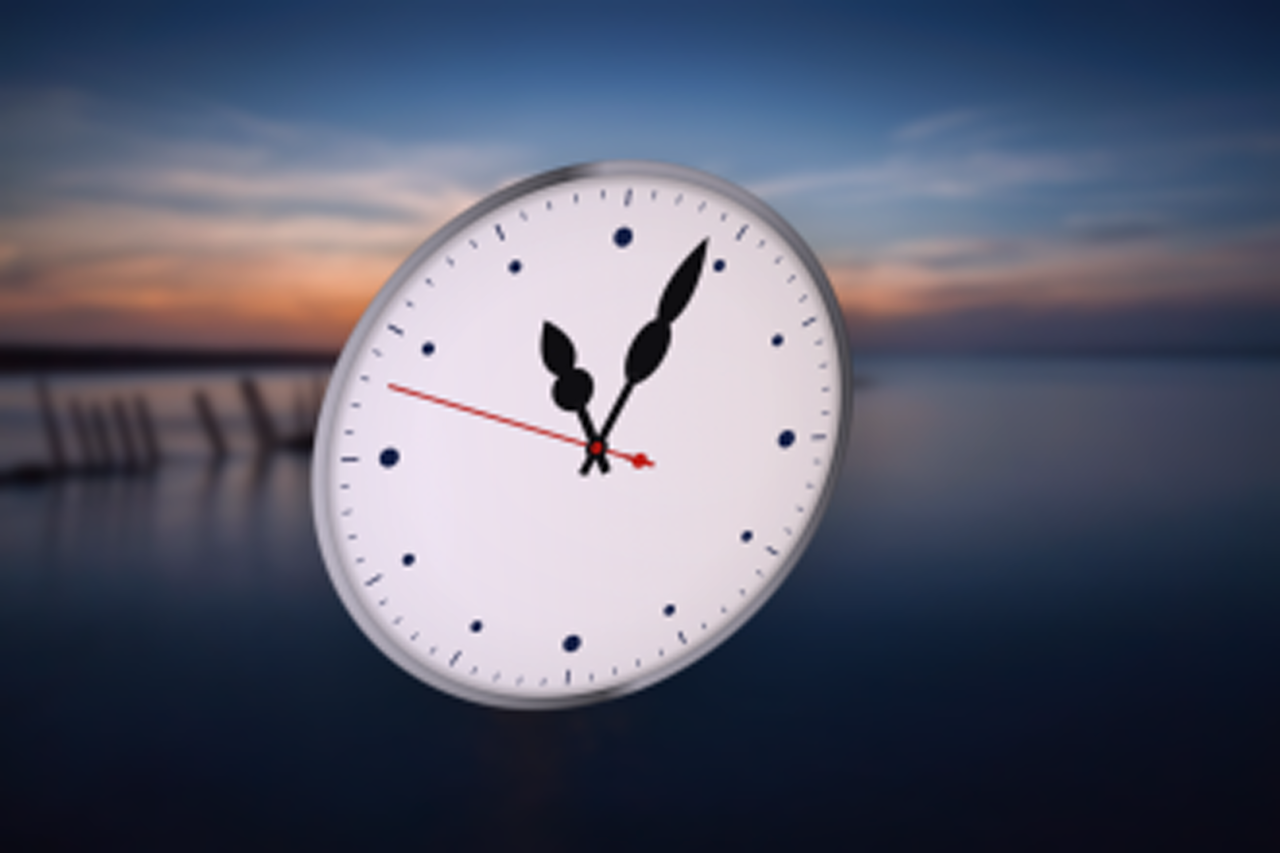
11:03:48
